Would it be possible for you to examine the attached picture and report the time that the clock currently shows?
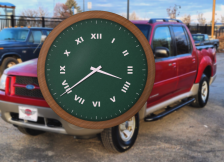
3:39
